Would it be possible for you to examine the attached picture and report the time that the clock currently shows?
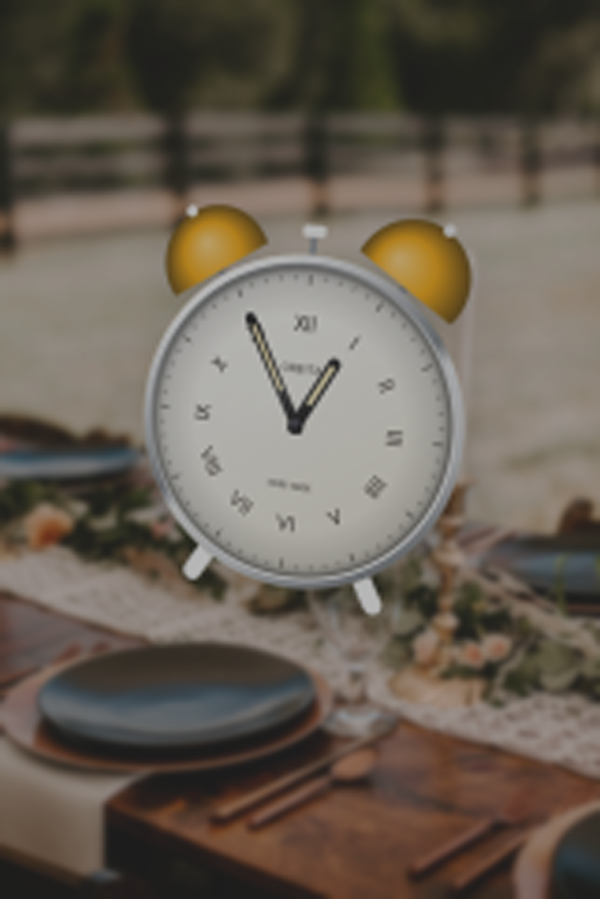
12:55
